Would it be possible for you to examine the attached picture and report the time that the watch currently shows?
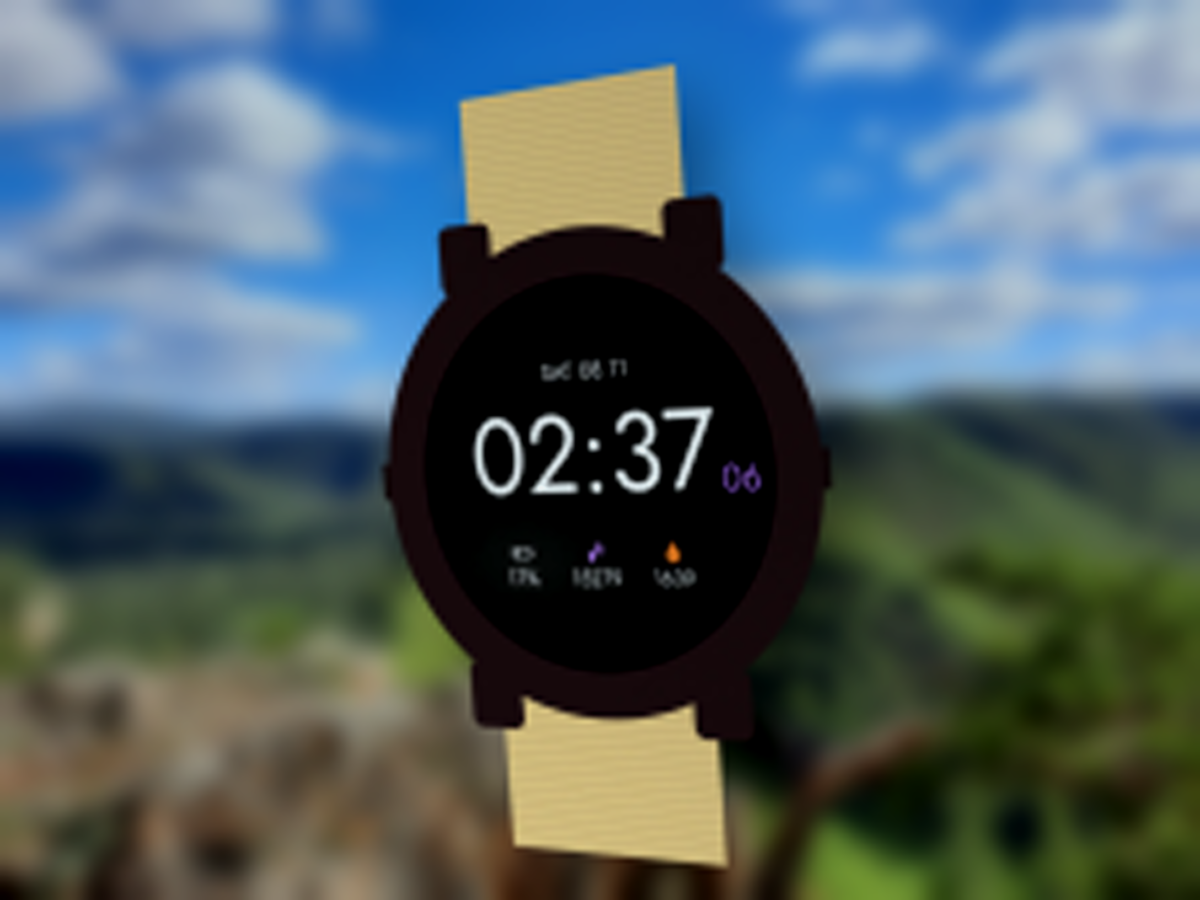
2:37
